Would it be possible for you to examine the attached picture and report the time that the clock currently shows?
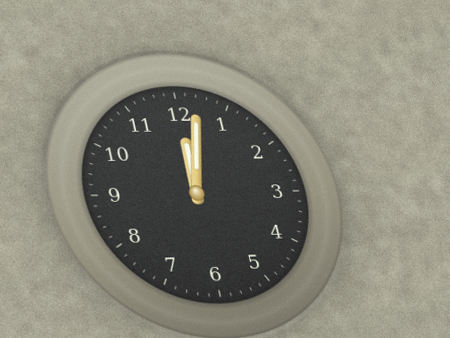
12:02
